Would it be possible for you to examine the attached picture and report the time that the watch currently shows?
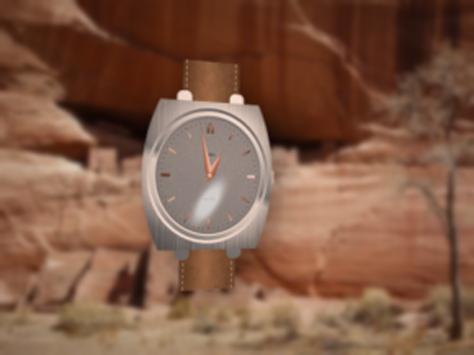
12:58
